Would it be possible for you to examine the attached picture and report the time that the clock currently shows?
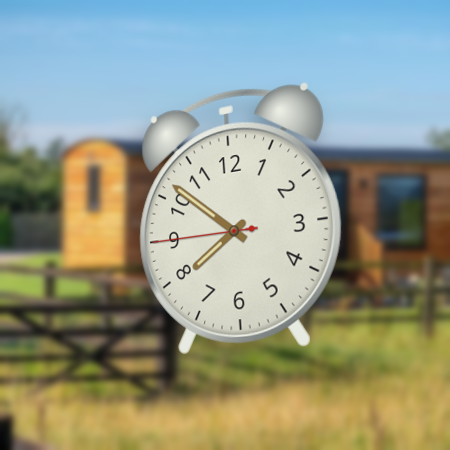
7:51:45
